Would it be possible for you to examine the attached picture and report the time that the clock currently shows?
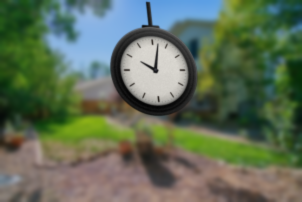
10:02
